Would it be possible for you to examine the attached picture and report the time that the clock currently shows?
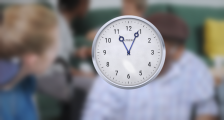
11:04
